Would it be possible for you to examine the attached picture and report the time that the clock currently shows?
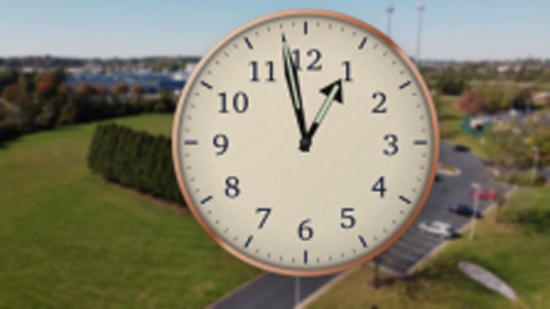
12:58
